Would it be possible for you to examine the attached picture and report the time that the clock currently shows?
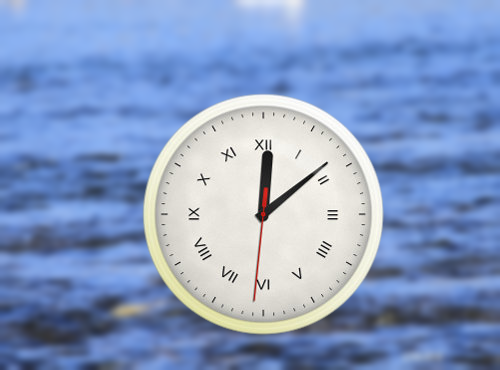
12:08:31
